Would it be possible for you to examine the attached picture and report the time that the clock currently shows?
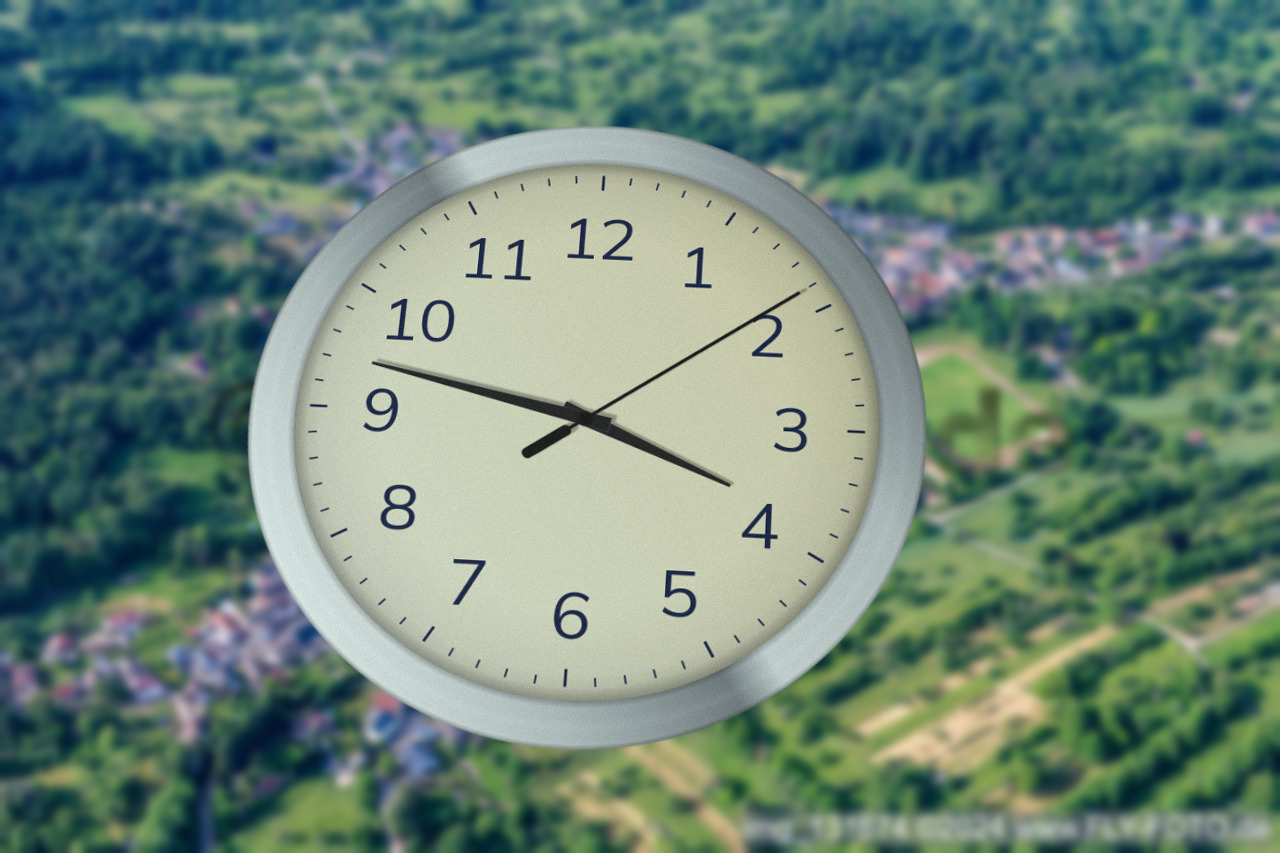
3:47:09
